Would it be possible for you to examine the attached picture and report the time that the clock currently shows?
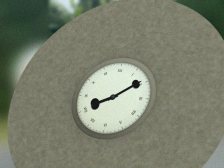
8:09
